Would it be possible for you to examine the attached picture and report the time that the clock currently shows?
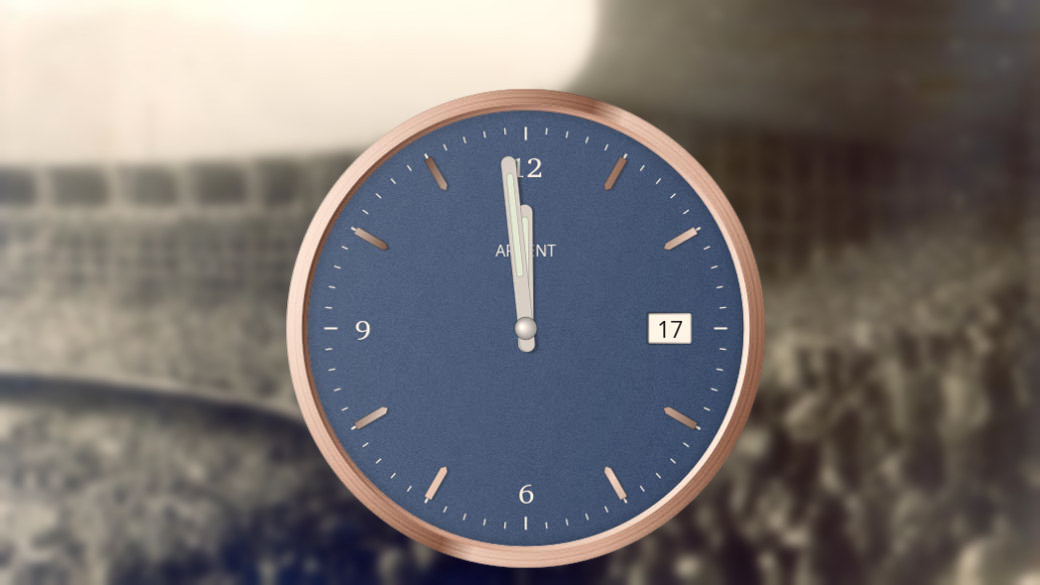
11:59
